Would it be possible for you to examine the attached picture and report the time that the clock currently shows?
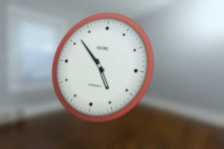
4:52
